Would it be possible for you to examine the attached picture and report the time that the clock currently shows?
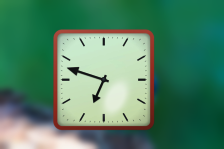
6:48
